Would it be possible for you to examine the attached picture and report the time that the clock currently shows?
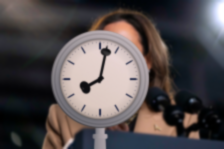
8:02
